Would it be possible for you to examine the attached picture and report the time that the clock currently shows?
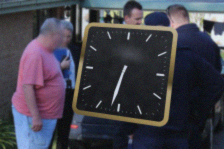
6:32
